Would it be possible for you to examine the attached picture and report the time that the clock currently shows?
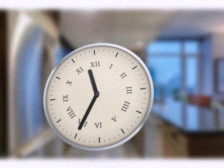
11:35
